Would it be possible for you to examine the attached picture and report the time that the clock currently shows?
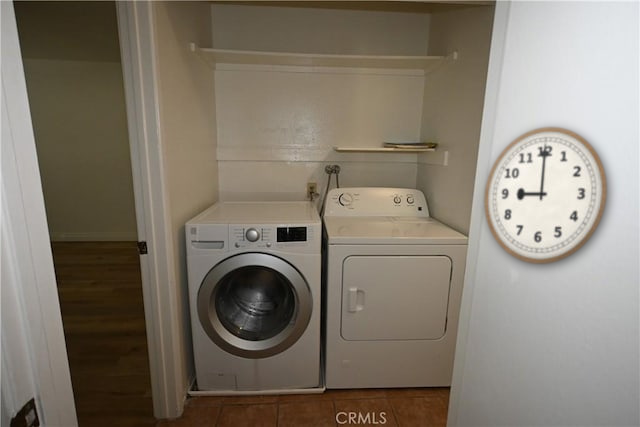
9:00
